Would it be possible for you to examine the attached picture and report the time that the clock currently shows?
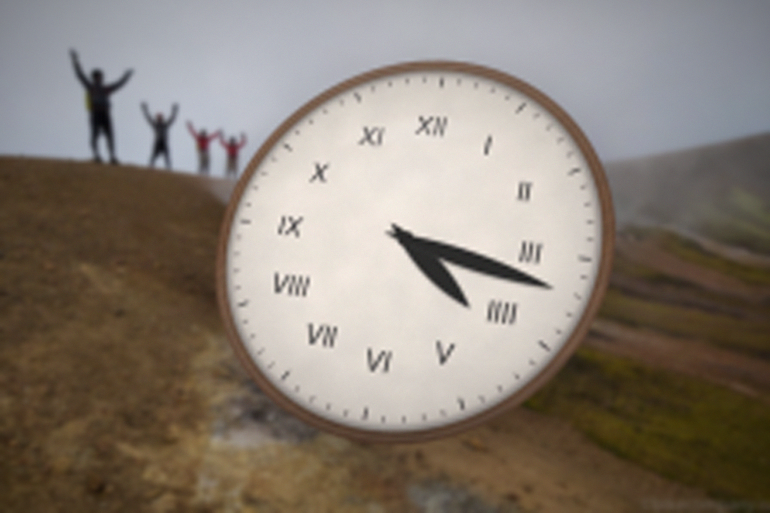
4:17
